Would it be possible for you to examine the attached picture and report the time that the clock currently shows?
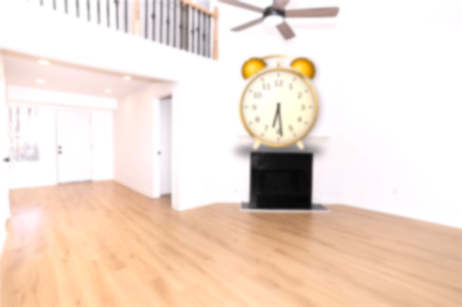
6:29
